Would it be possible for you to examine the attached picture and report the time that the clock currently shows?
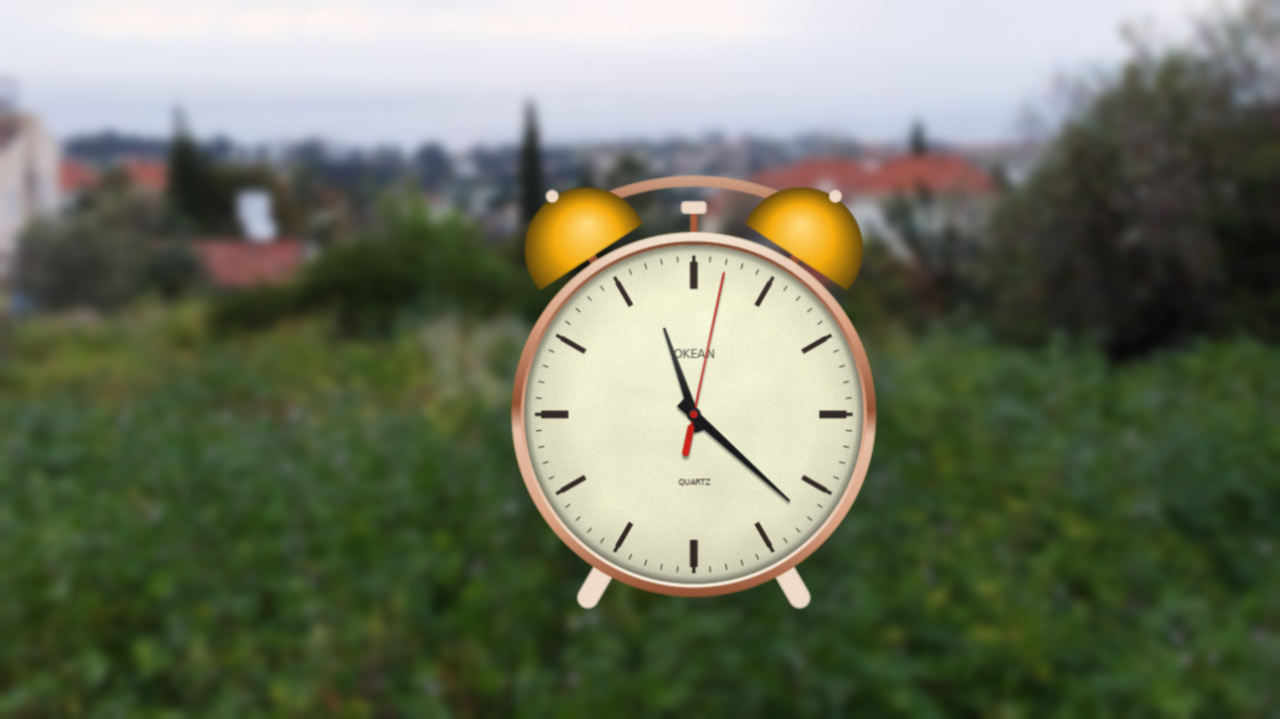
11:22:02
